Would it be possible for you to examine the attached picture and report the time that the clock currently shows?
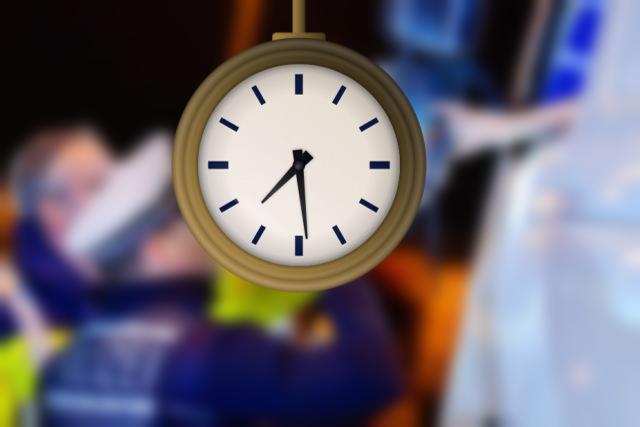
7:29
